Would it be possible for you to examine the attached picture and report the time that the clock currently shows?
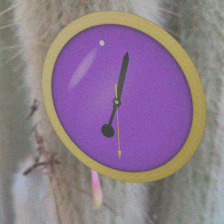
7:04:32
